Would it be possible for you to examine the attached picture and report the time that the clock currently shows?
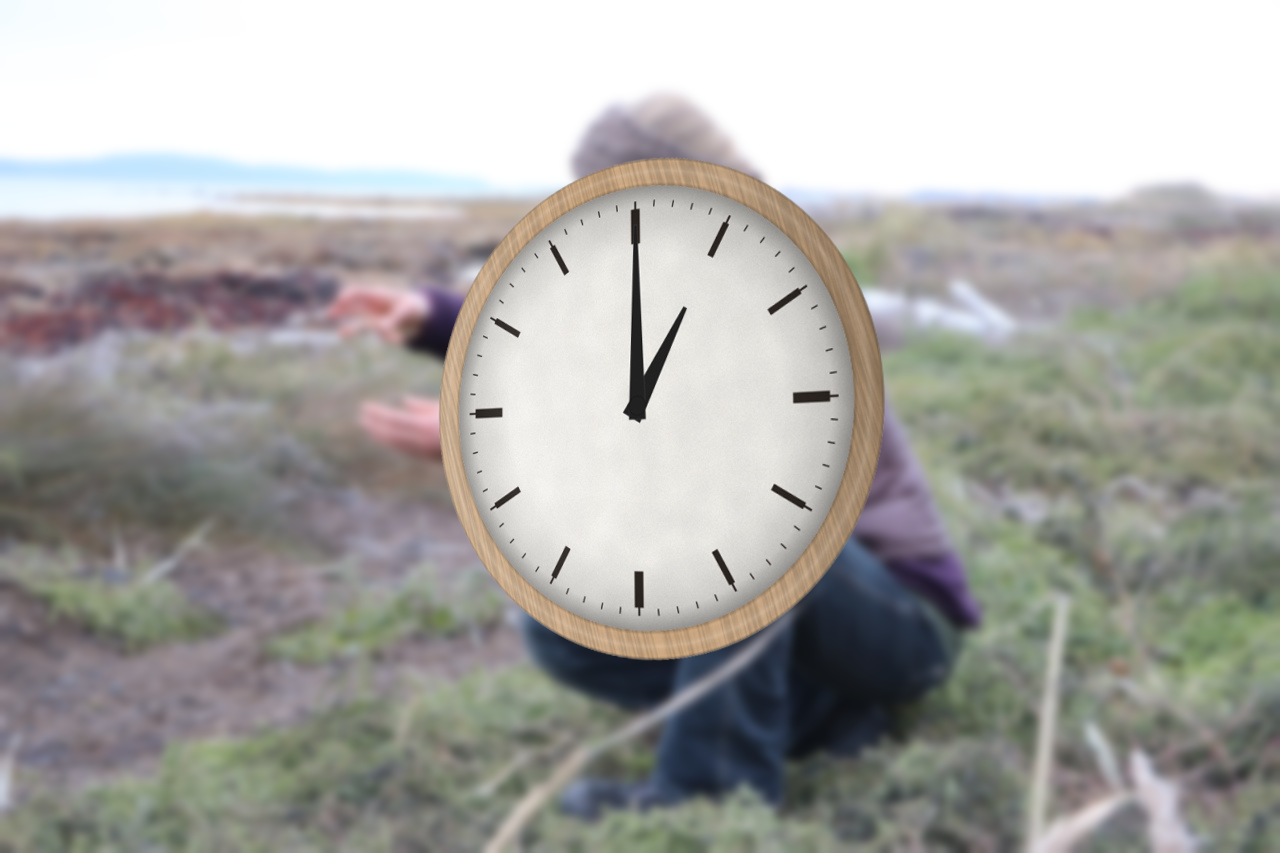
1:00
